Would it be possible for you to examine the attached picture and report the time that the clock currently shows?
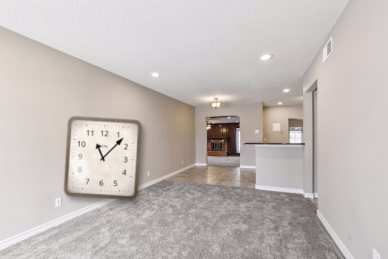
11:07
